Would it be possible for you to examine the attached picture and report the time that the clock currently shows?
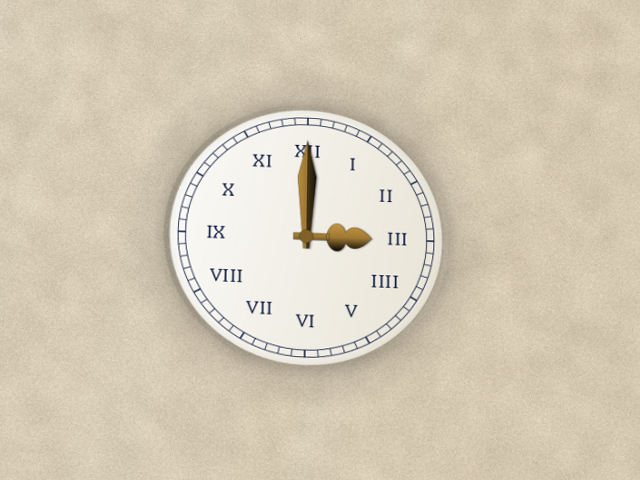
3:00
